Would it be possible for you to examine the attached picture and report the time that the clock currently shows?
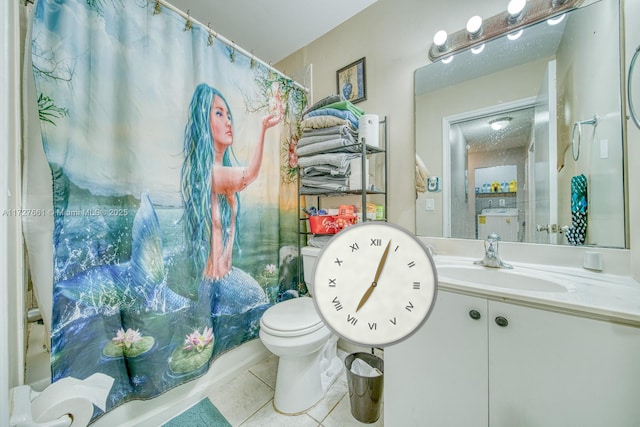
7:03
